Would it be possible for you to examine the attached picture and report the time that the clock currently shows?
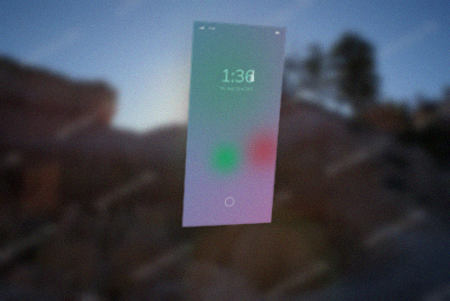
1:36
